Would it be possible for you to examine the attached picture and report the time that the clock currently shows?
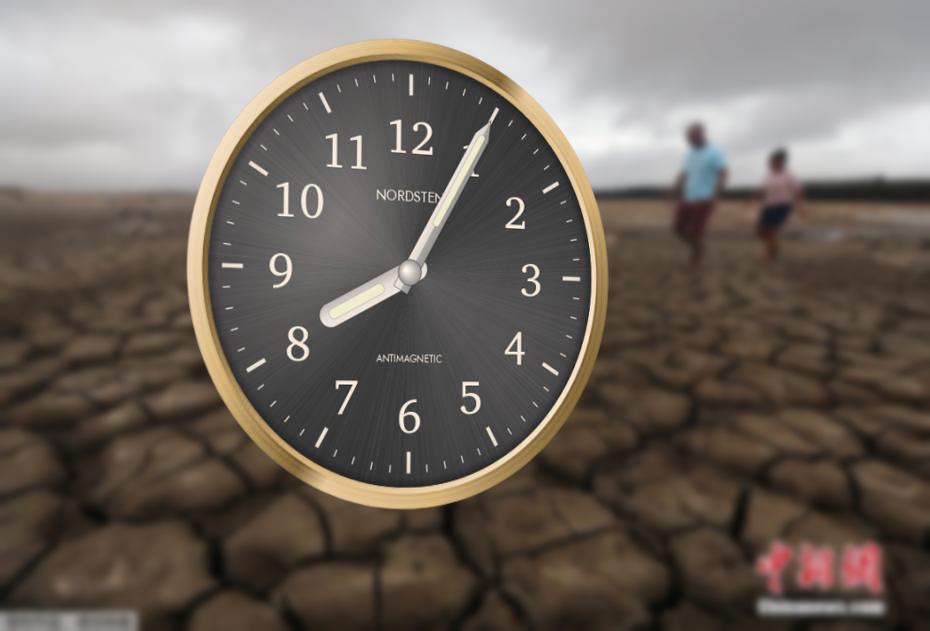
8:05
